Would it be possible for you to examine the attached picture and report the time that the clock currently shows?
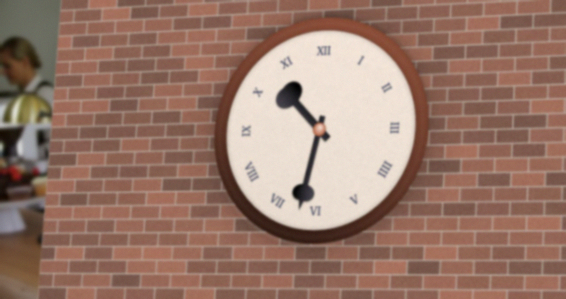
10:32
